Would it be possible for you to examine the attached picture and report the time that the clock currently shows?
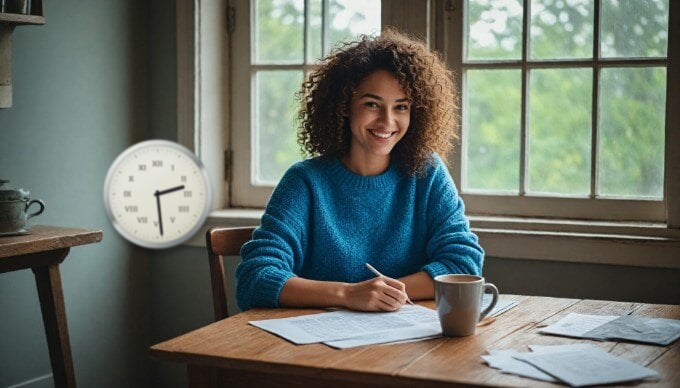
2:29
